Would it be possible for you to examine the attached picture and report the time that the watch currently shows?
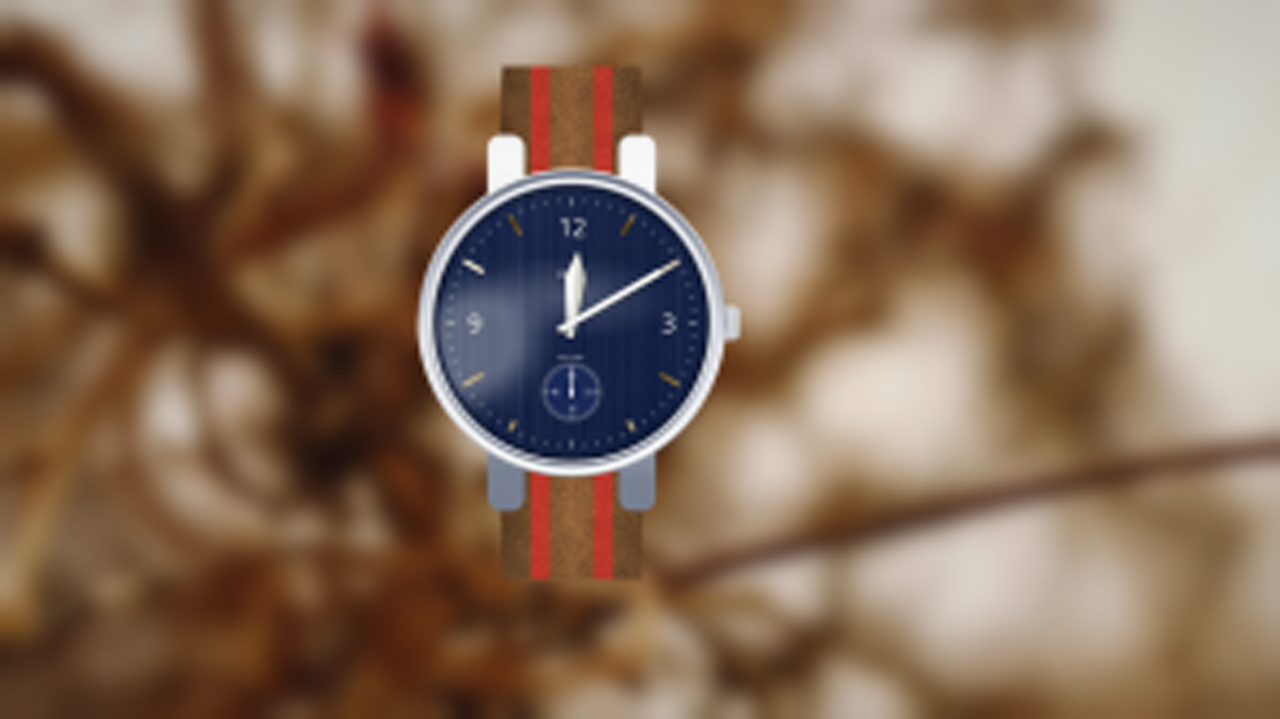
12:10
